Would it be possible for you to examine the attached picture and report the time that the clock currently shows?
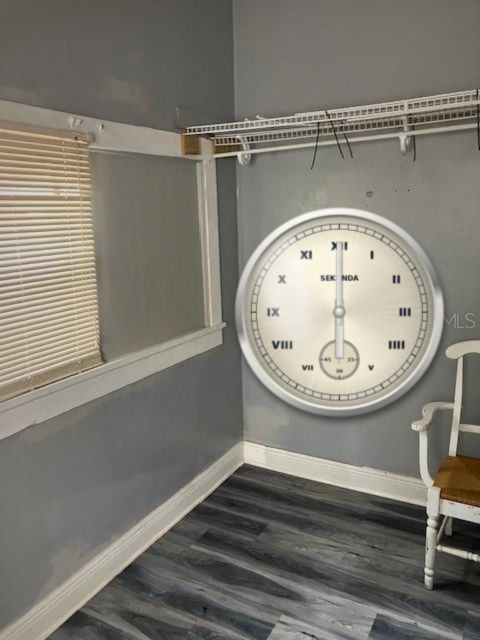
6:00
